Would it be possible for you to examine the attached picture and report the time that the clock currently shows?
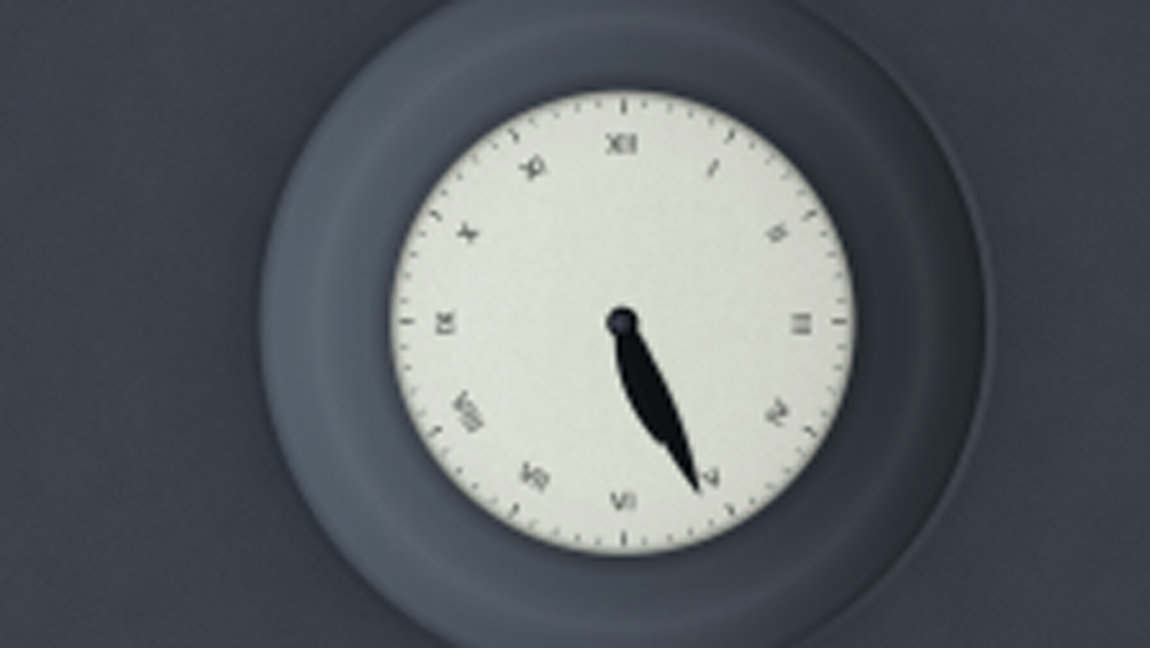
5:26
